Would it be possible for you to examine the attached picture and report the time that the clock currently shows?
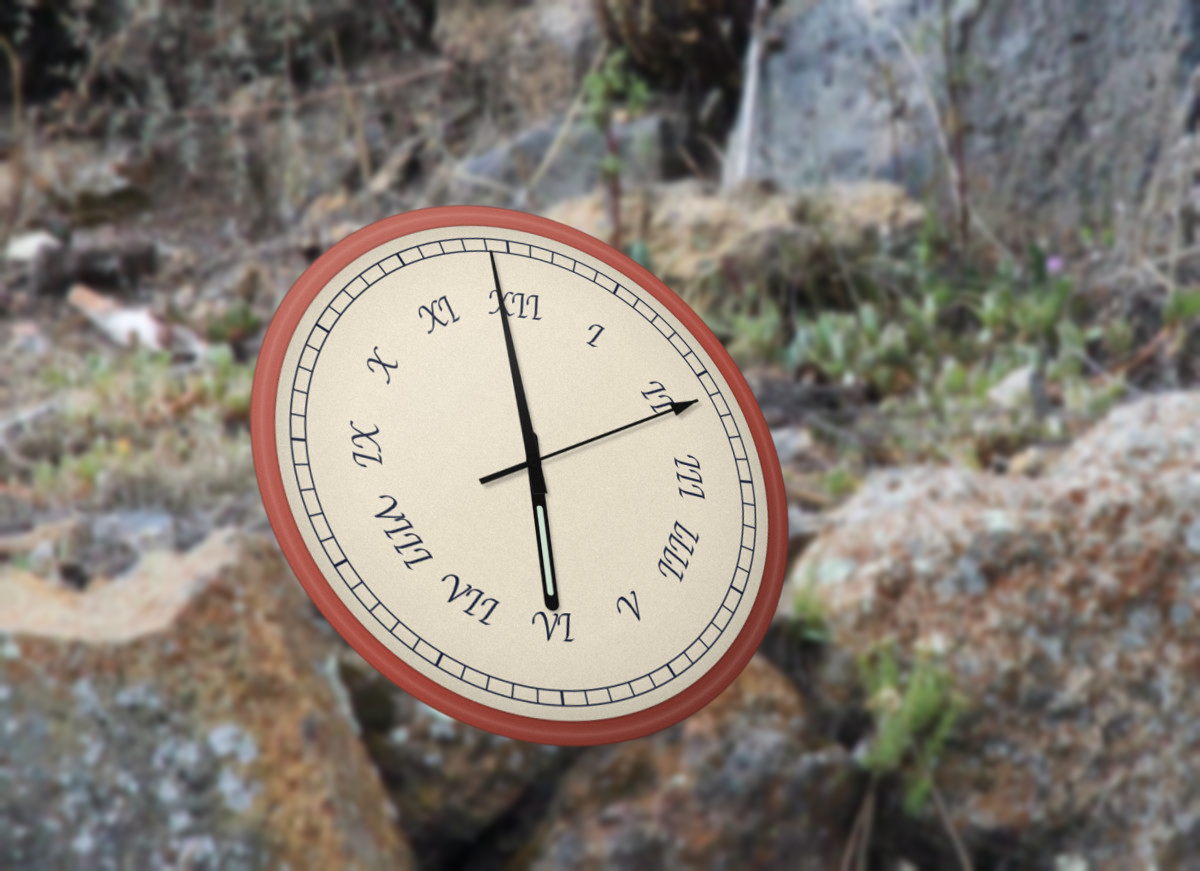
5:59:11
